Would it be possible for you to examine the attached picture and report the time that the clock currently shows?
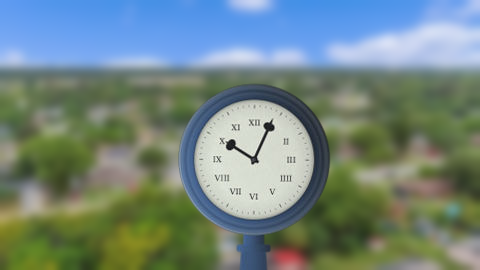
10:04
